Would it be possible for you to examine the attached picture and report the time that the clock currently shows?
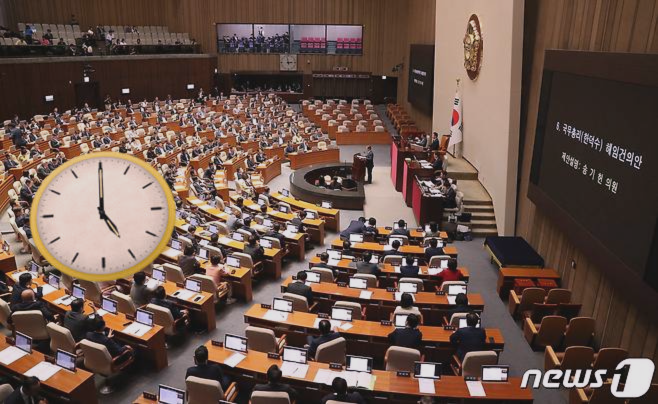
5:00
